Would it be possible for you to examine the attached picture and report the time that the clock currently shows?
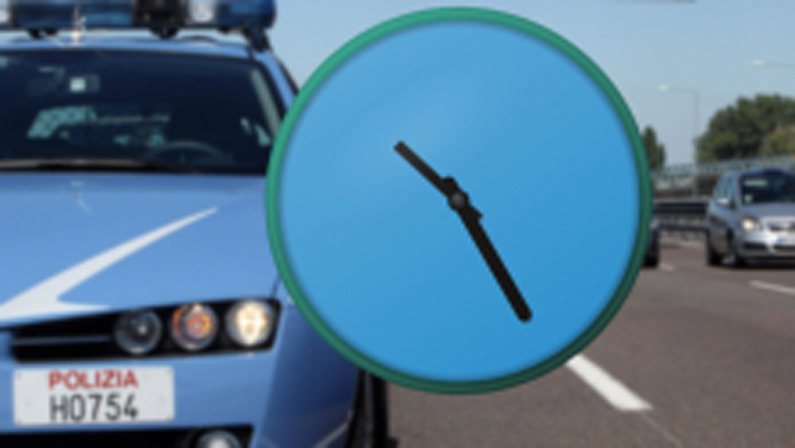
10:25
